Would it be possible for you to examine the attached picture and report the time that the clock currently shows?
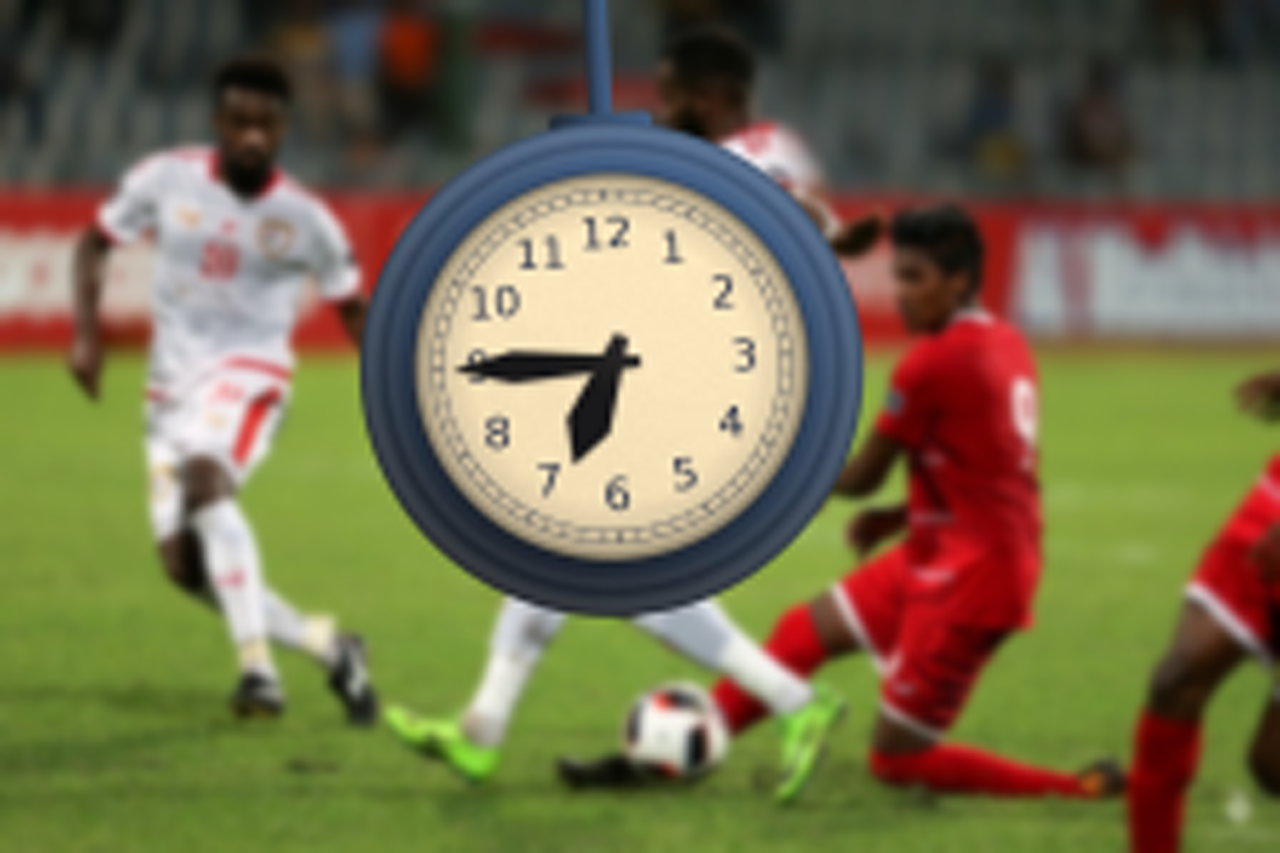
6:45
